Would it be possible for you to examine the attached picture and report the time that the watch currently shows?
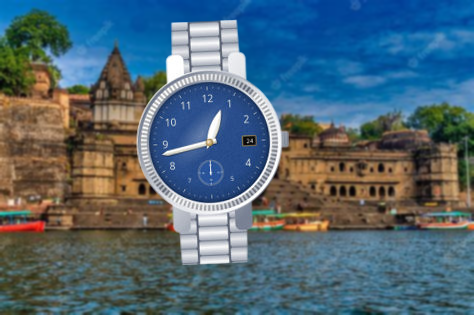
12:43
